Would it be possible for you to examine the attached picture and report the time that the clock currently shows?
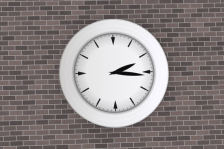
2:16
